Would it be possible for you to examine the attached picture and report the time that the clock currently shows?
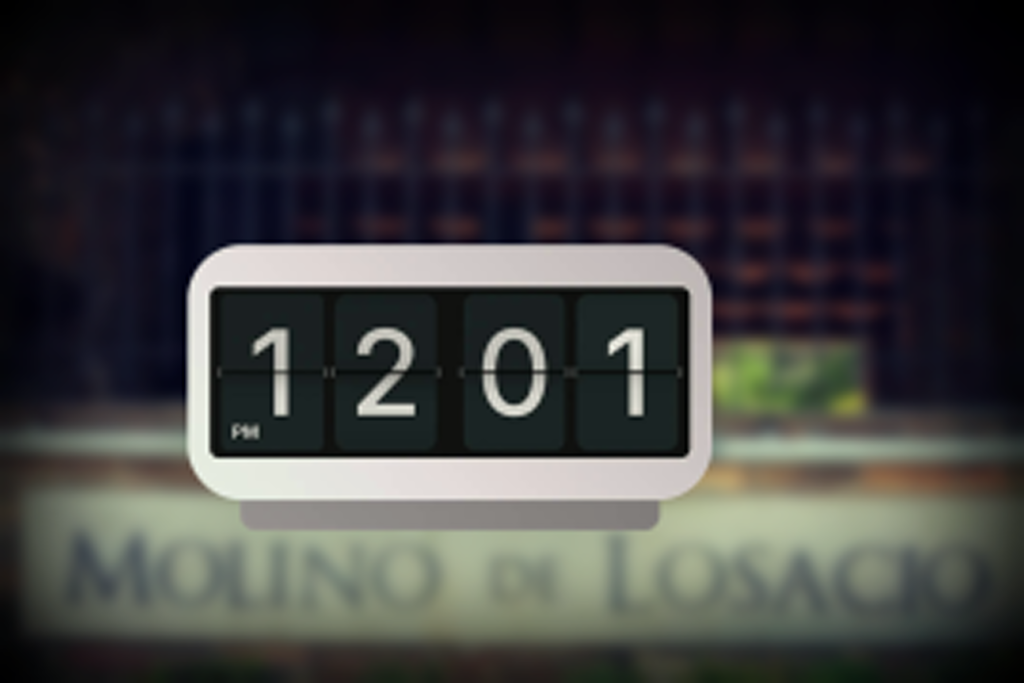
12:01
